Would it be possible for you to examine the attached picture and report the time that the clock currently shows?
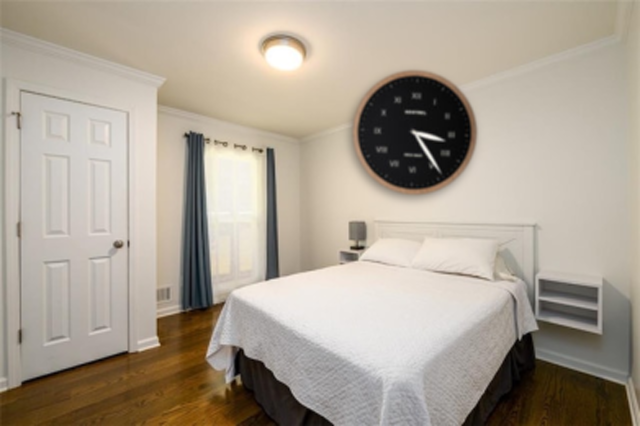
3:24
